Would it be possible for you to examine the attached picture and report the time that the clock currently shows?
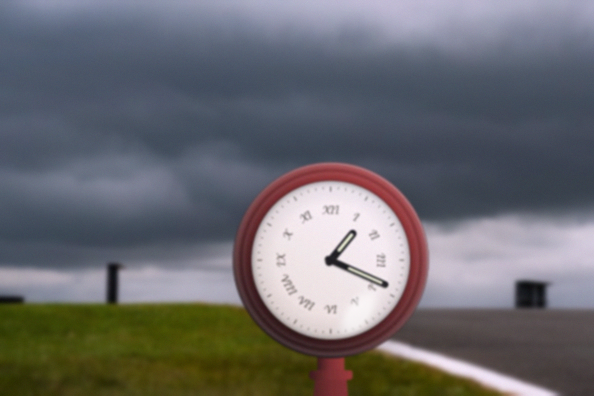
1:19
